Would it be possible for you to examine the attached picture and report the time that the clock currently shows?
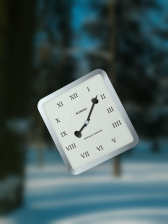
8:08
